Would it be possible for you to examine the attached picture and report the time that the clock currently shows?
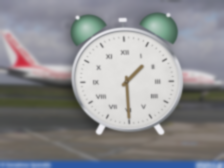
1:30
